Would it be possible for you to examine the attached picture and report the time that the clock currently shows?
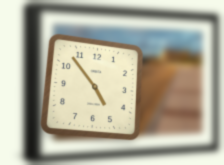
4:53
